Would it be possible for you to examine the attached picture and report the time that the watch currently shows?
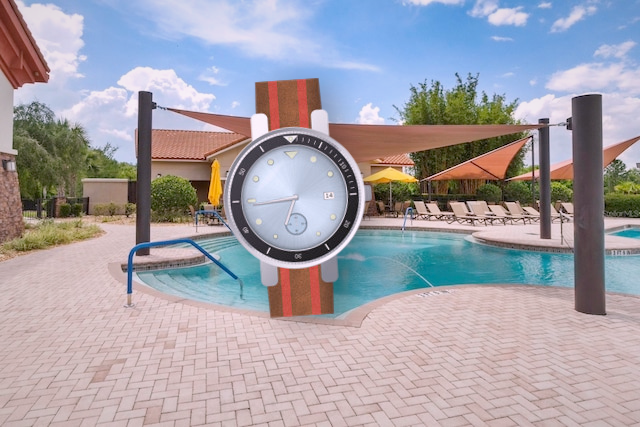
6:44
